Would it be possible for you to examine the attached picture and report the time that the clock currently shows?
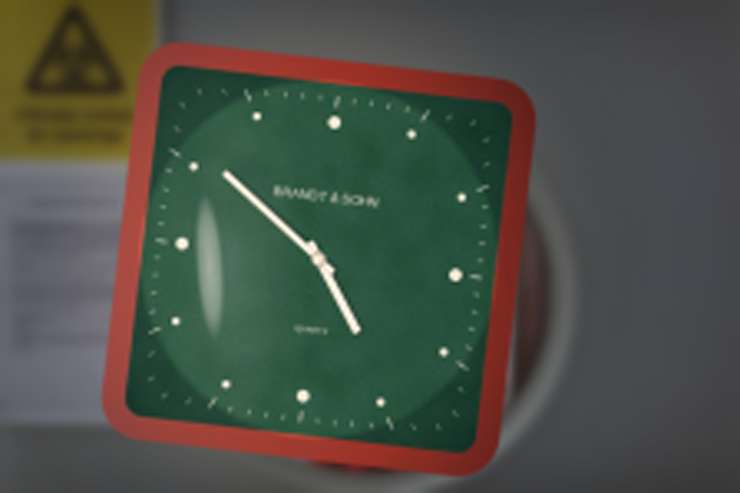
4:51
